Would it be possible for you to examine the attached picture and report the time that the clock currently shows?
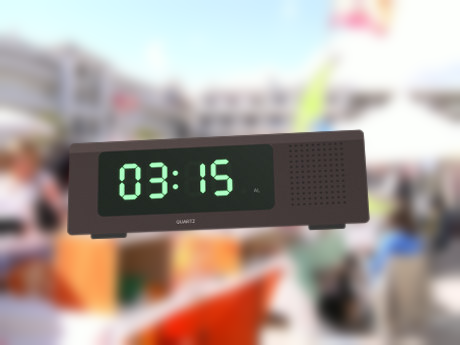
3:15
